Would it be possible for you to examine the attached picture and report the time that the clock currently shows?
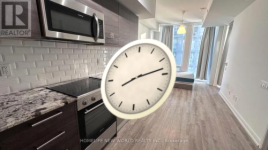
8:13
